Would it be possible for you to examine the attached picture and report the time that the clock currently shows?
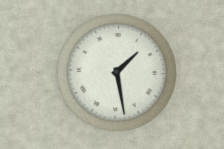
1:28
